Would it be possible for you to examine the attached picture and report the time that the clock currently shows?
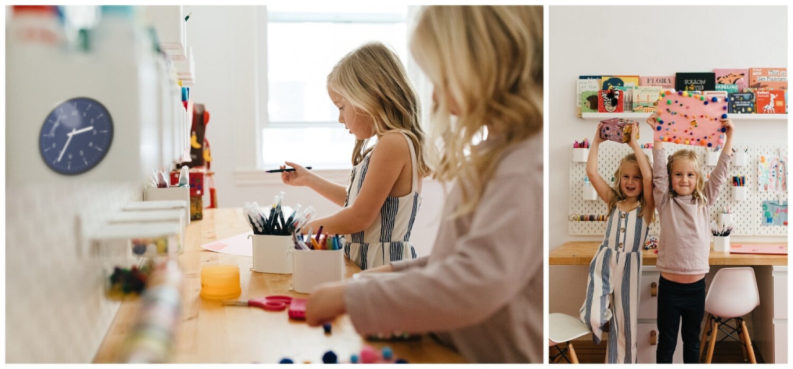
2:34
